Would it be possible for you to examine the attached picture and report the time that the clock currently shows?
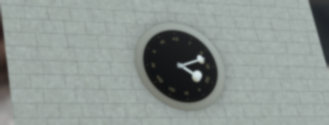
4:12
